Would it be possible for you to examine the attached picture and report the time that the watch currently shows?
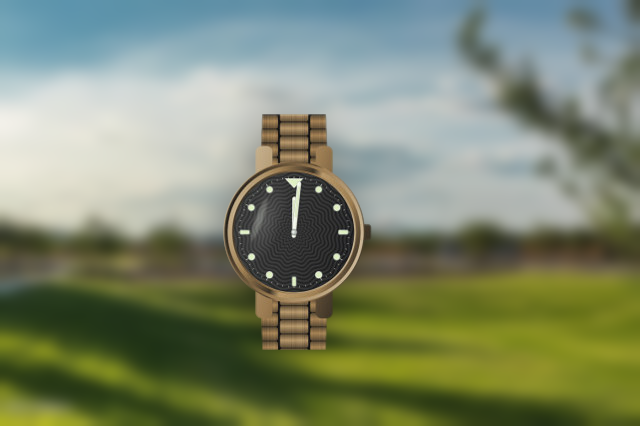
12:01
